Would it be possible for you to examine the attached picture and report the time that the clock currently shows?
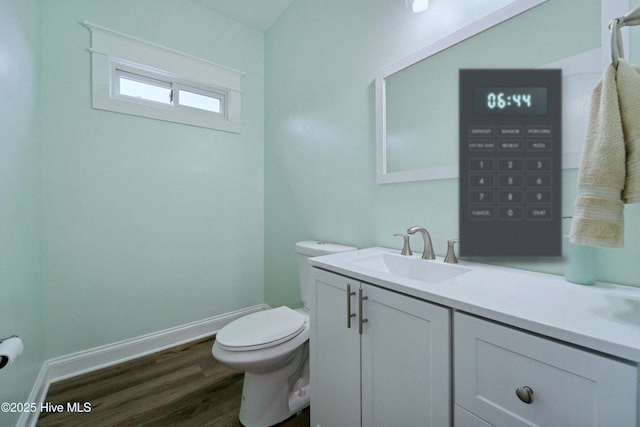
6:44
